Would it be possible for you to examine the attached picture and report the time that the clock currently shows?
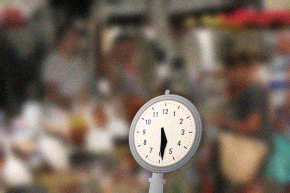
5:29
